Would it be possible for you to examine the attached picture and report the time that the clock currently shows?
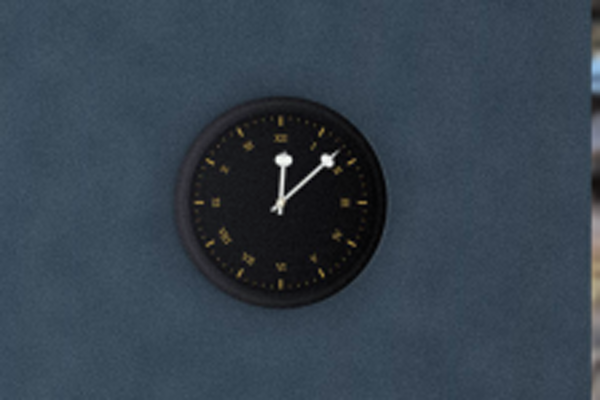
12:08
